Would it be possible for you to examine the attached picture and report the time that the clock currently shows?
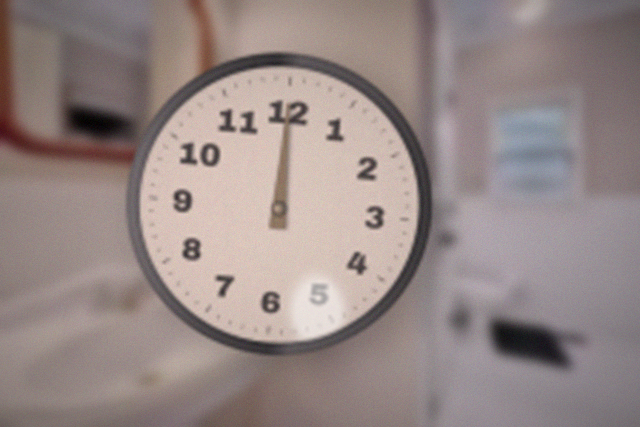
12:00
